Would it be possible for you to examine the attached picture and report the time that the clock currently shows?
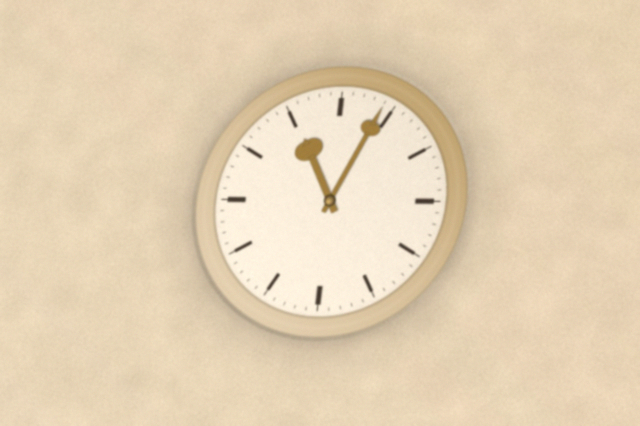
11:04
